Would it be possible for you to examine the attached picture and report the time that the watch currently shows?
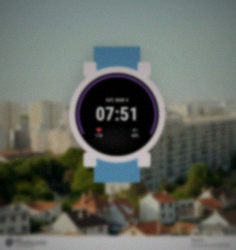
7:51
